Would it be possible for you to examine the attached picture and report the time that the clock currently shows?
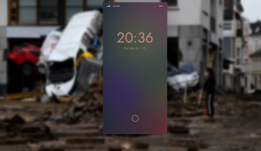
20:36
